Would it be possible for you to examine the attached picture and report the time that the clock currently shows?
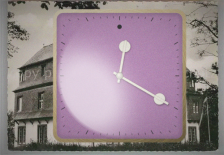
12:20
